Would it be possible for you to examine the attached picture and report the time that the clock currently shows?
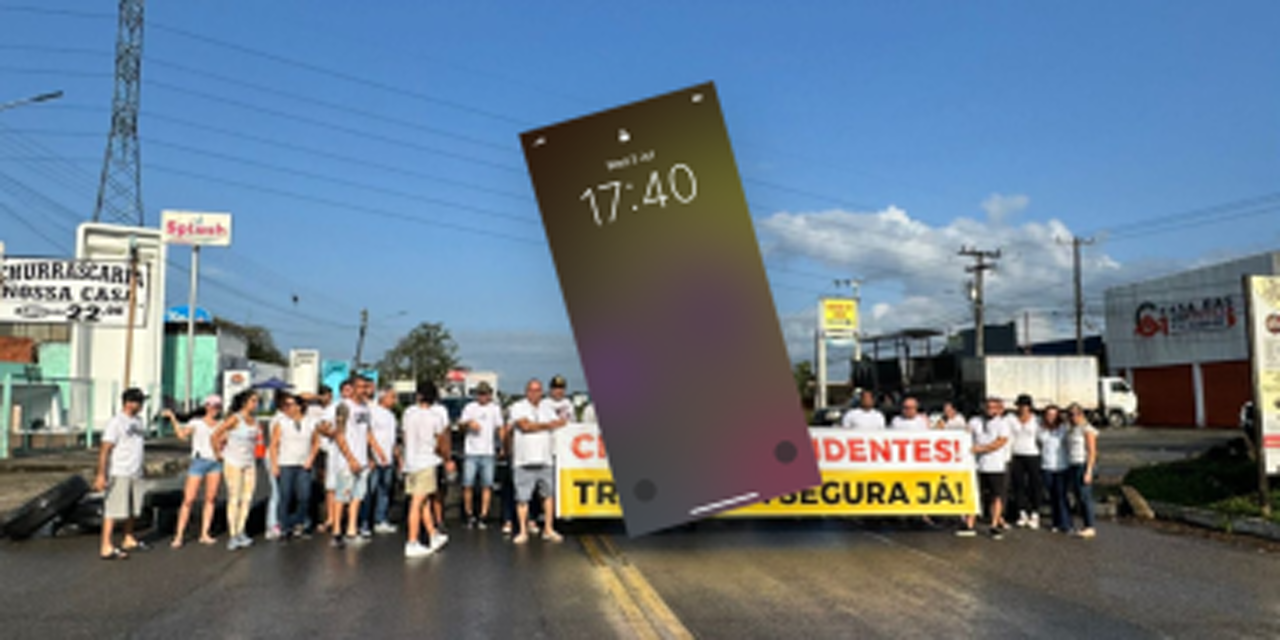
17:40
